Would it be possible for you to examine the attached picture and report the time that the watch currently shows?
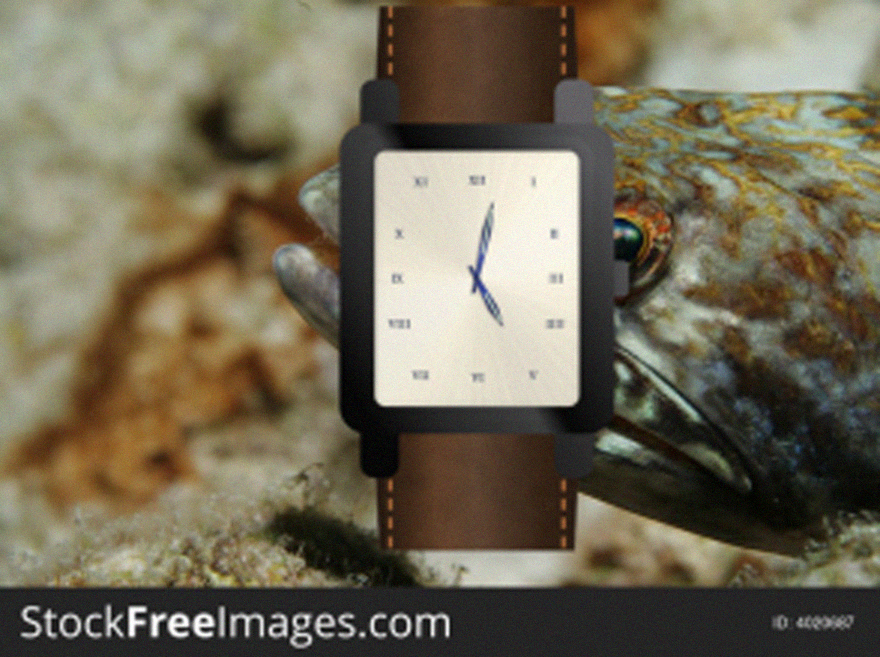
5:02
